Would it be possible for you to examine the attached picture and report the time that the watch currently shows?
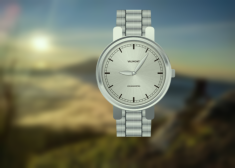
9:06
